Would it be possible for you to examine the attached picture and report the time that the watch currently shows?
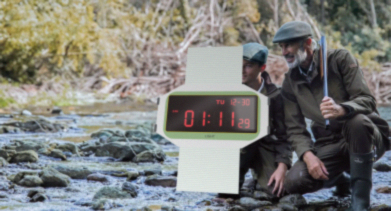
1:11
